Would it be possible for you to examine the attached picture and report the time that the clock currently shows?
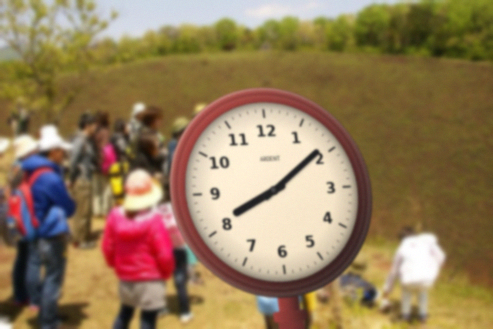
8:09
